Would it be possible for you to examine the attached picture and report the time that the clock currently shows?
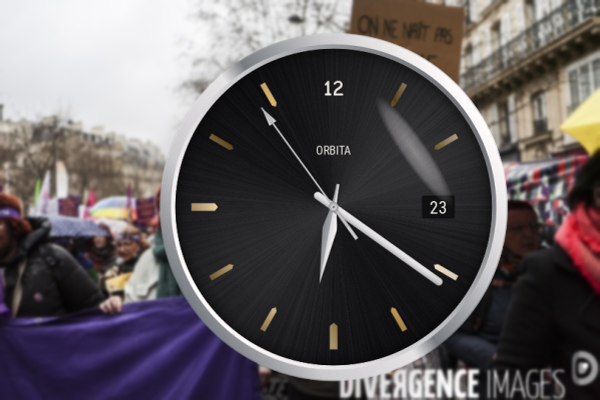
6:20:54
